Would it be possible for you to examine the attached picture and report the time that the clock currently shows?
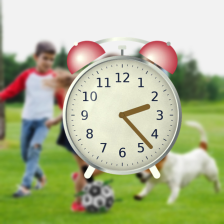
2:23
